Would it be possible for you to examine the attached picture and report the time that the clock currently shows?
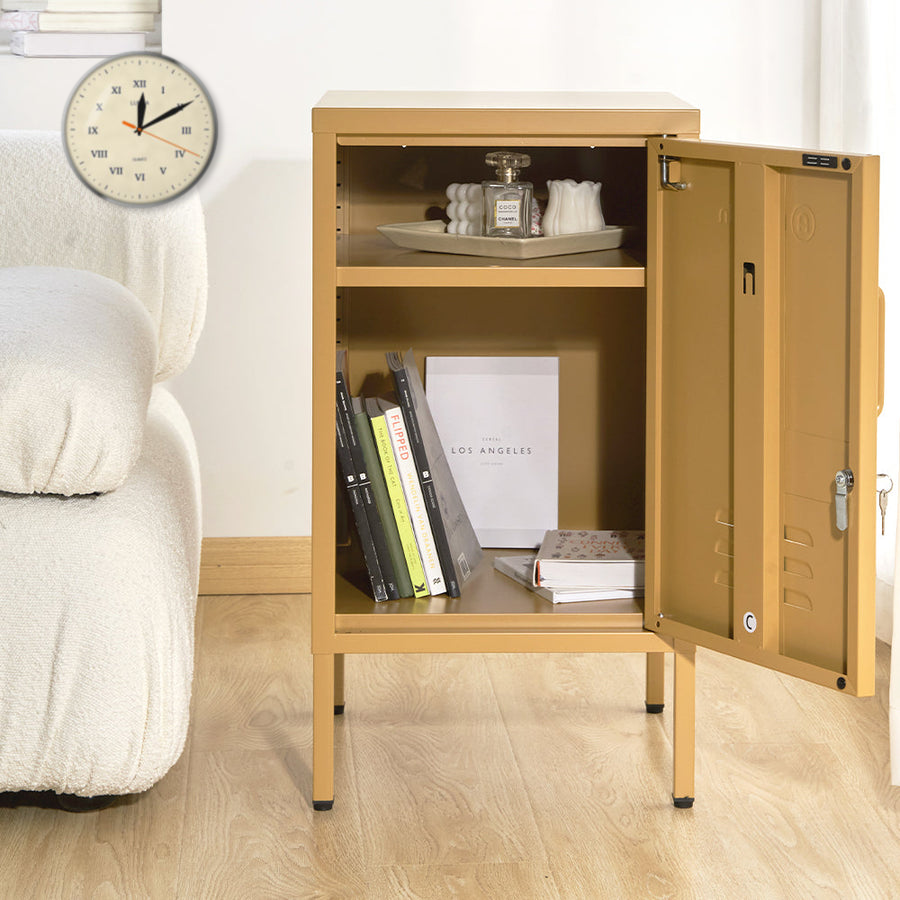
12:10:19
